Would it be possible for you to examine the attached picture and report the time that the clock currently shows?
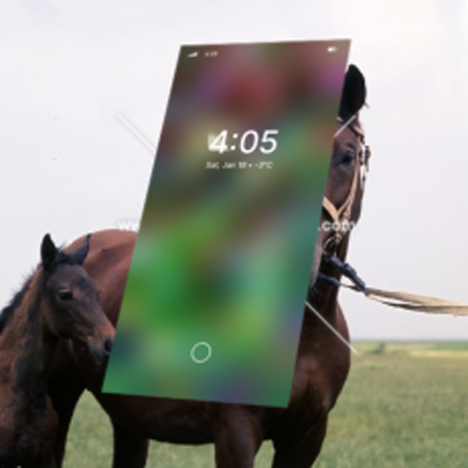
4:05
